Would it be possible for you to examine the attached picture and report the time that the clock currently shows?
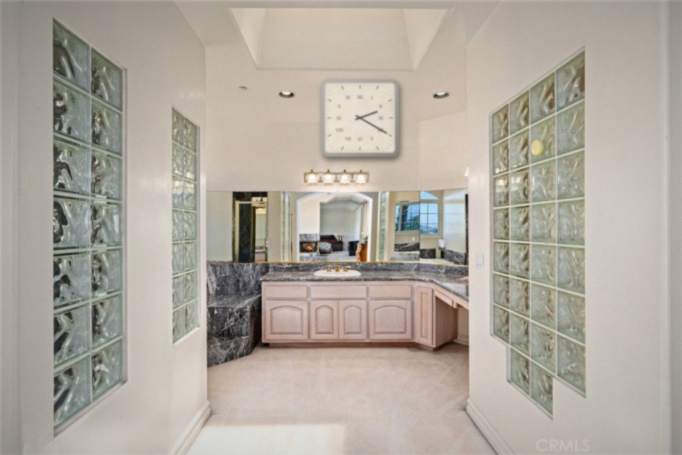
2:20
